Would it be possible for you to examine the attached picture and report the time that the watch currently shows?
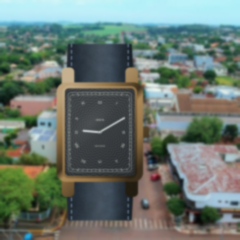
9:10
